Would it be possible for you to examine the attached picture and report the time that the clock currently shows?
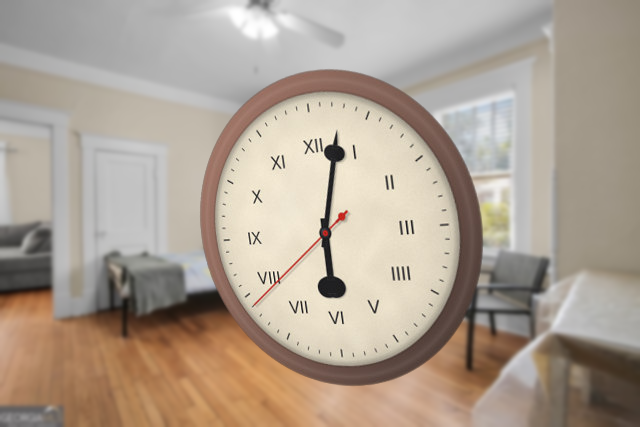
6:02:39
